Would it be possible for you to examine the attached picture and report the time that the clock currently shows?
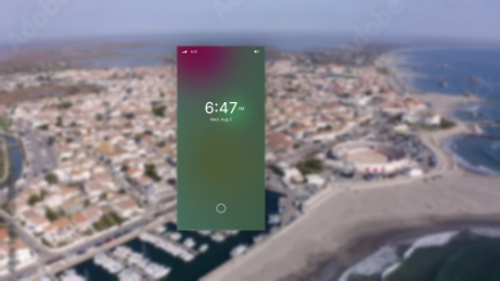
6:47
